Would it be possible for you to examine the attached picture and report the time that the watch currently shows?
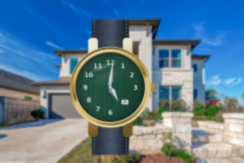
5:01
